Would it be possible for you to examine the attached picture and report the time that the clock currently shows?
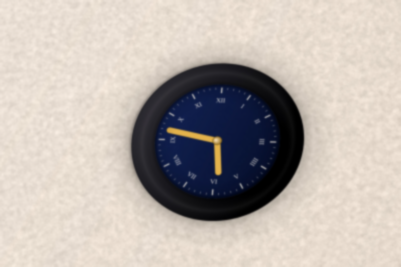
5:47
